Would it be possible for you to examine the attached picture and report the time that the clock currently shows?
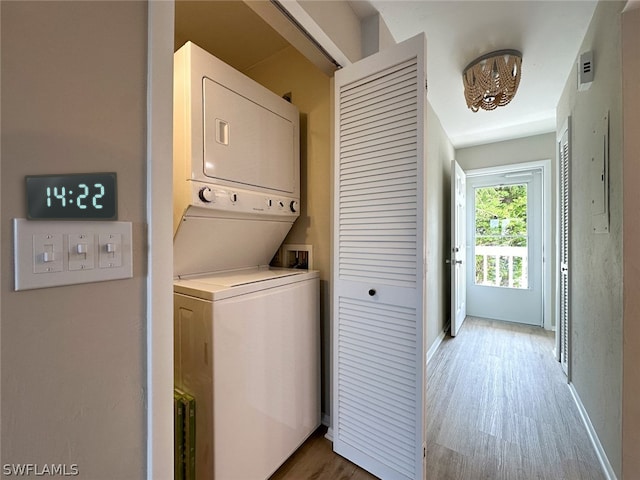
14:22
